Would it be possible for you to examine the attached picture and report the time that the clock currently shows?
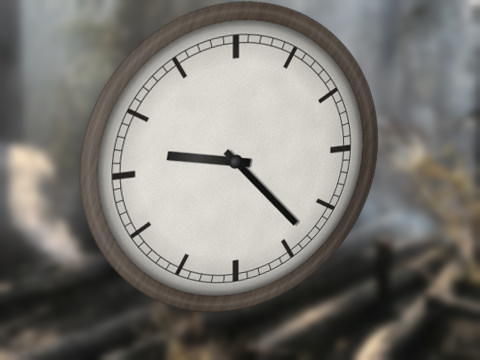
9:23
